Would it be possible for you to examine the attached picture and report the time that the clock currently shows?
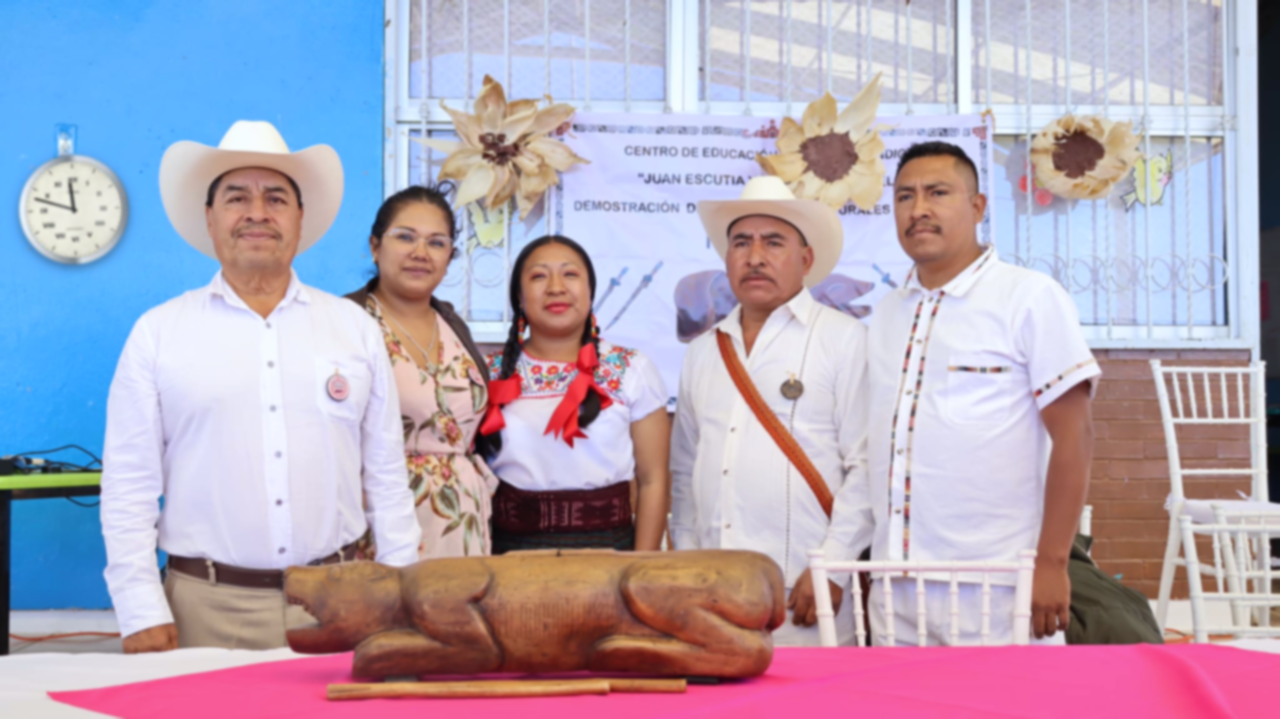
11:48
